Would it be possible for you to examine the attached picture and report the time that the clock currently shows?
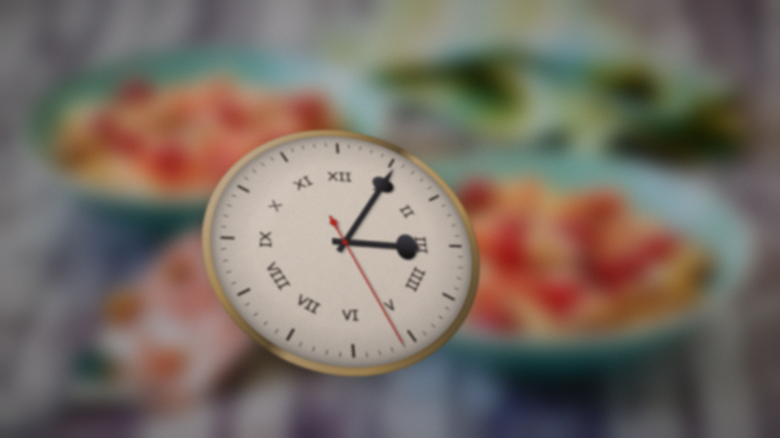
3:05:26
